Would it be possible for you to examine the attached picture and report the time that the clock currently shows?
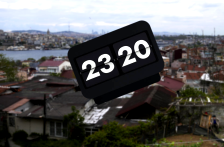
23:20
